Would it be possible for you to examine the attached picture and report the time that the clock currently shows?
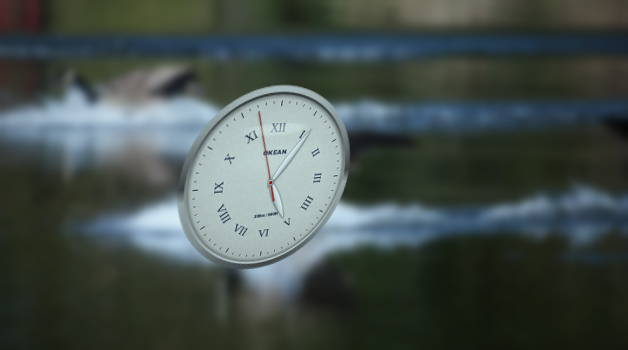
5:05:57
